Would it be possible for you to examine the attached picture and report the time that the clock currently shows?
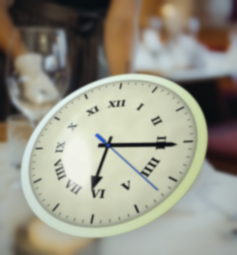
6:15:22
